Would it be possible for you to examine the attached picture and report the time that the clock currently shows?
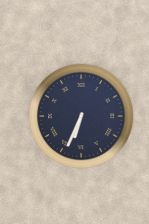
6:34
